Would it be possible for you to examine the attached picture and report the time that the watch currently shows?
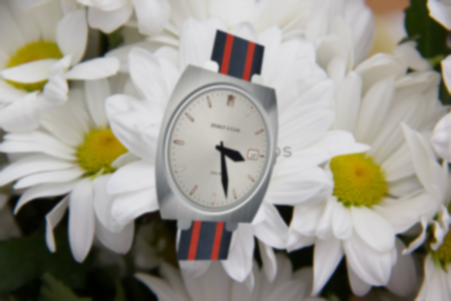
3:27
